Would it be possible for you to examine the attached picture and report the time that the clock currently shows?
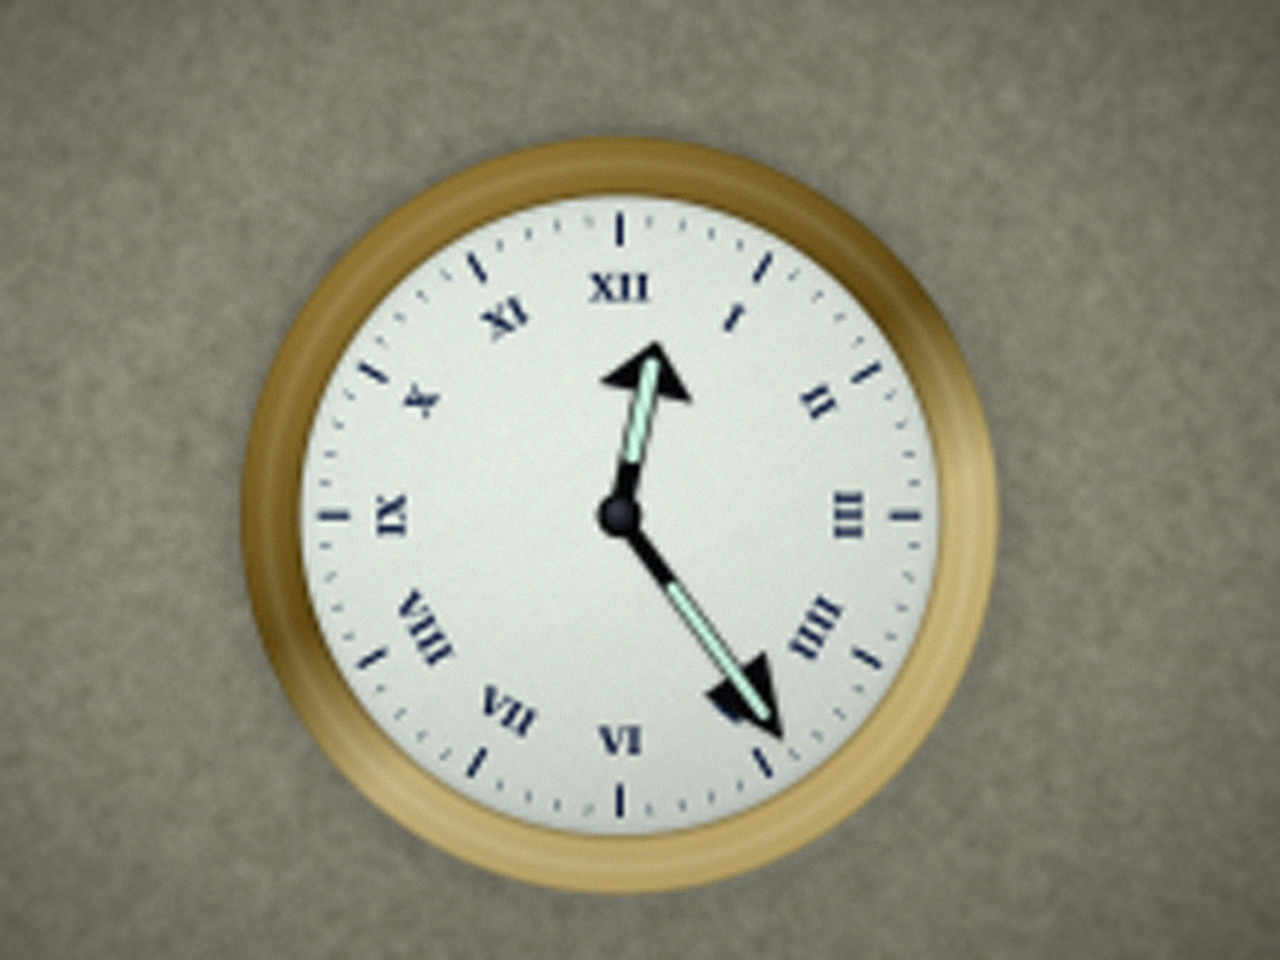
12:24
